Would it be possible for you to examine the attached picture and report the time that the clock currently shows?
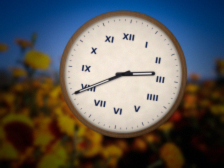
2:40
